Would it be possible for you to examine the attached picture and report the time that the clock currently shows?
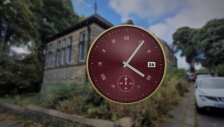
4:06
